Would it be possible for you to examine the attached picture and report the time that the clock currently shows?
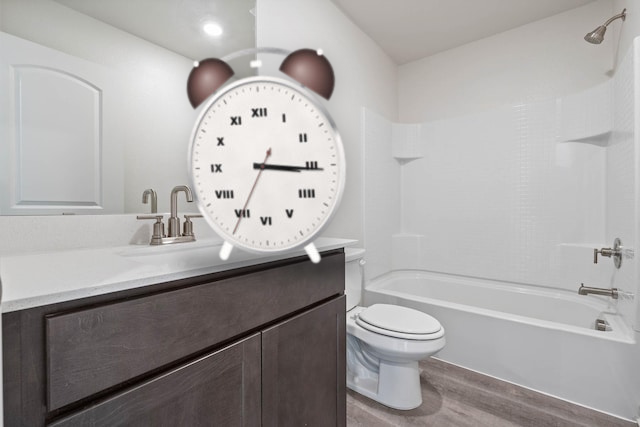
3:15:35
